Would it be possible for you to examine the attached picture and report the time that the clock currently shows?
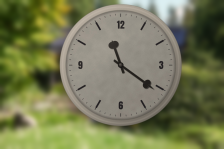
11:21
